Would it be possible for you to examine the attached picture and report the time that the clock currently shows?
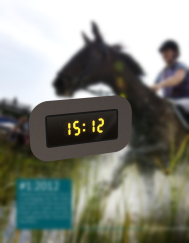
15:12
